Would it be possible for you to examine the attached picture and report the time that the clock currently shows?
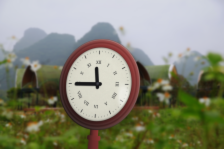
11:45
